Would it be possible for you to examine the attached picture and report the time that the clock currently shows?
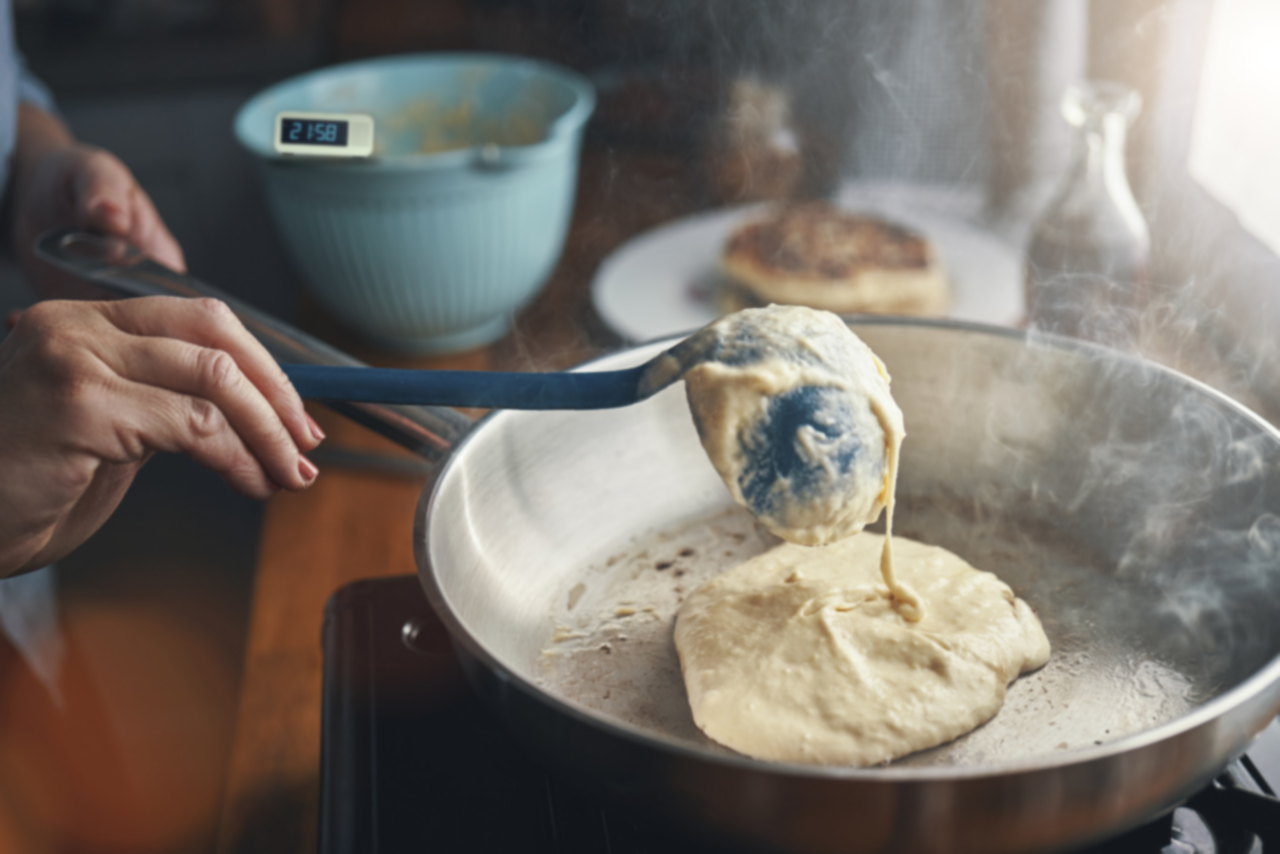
21:58
